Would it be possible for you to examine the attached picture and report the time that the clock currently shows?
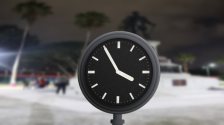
3:55
